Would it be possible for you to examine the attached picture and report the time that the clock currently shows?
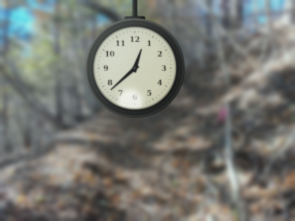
12:38
